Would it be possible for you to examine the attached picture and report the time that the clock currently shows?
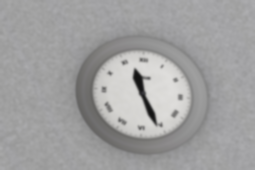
11:26
